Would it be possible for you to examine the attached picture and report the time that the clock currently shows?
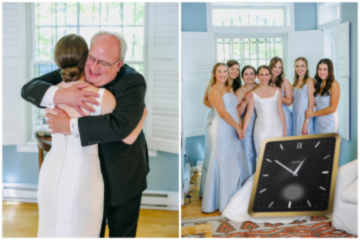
12:51
